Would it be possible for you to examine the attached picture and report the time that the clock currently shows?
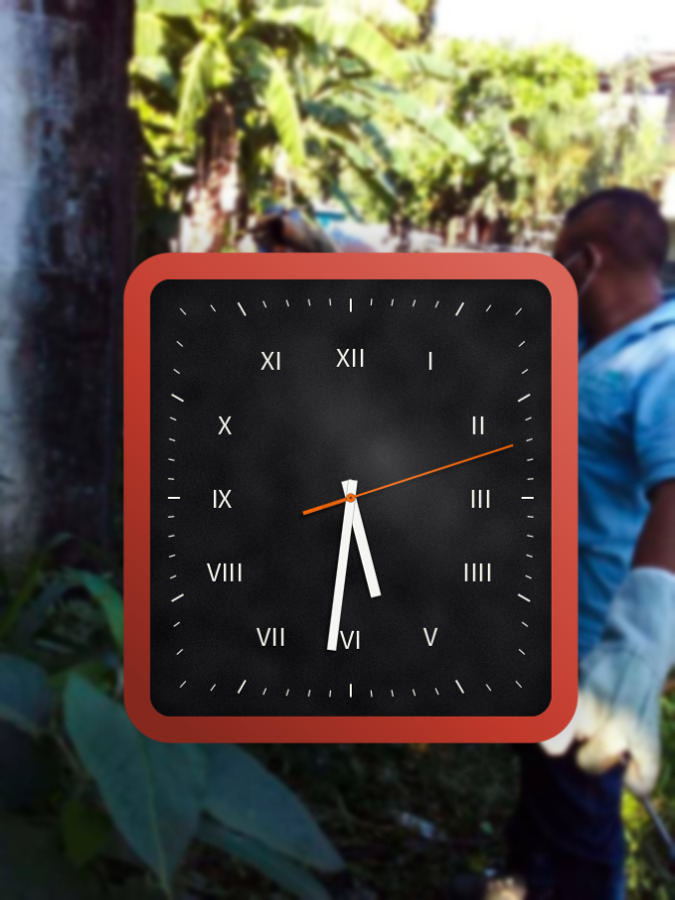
5:31:12
